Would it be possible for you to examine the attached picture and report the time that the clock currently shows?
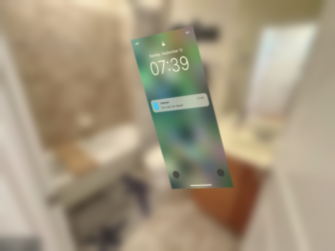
7:39
